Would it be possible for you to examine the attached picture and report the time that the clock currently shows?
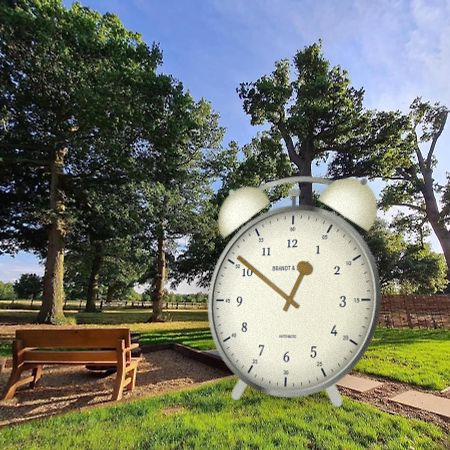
12:51
